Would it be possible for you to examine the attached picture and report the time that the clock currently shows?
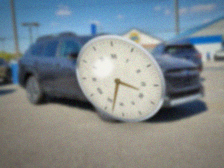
3:33
